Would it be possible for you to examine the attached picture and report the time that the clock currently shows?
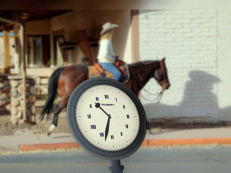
10:33
